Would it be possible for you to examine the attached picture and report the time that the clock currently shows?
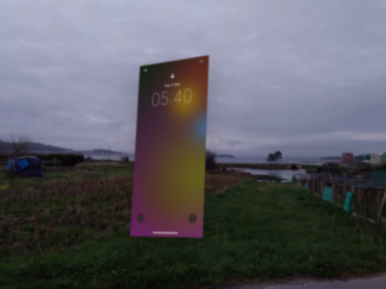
5:40
